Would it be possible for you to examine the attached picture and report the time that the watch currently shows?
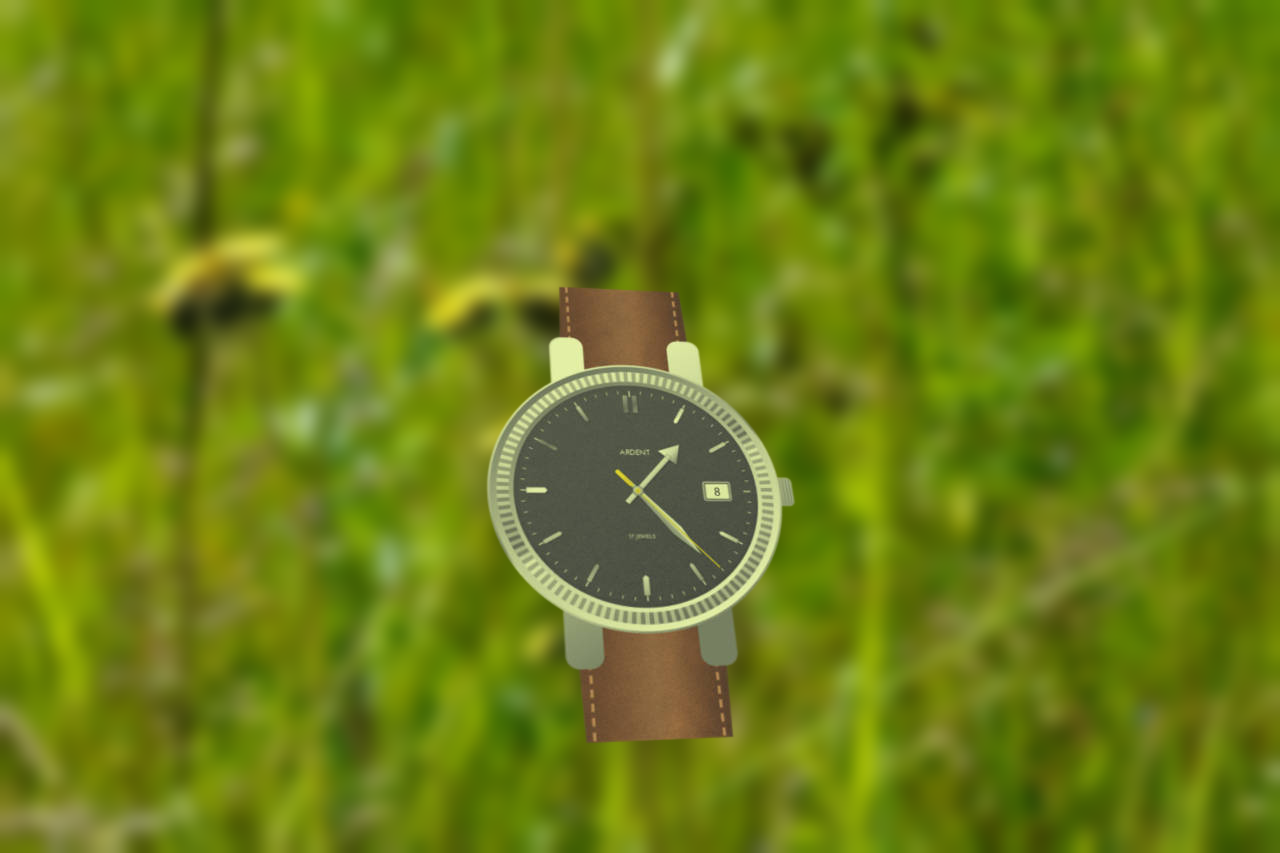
1:23:23
